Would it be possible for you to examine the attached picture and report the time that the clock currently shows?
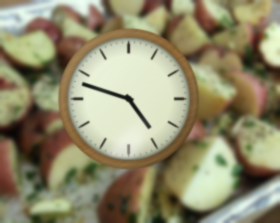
4:48
